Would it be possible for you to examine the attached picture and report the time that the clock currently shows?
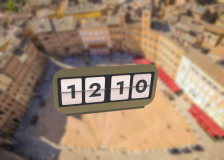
12:10
